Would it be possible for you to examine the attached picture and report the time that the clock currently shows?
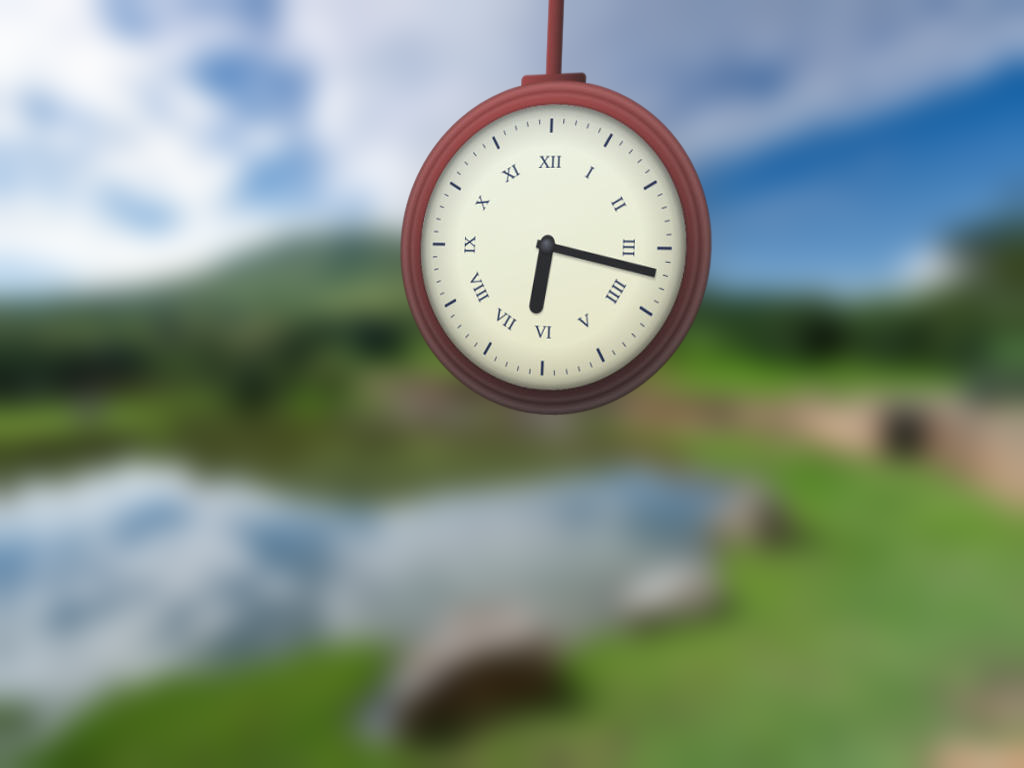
6:17
